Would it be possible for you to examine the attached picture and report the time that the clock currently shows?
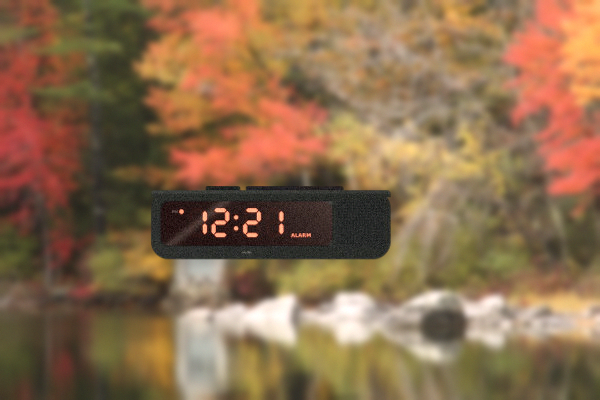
12:21
